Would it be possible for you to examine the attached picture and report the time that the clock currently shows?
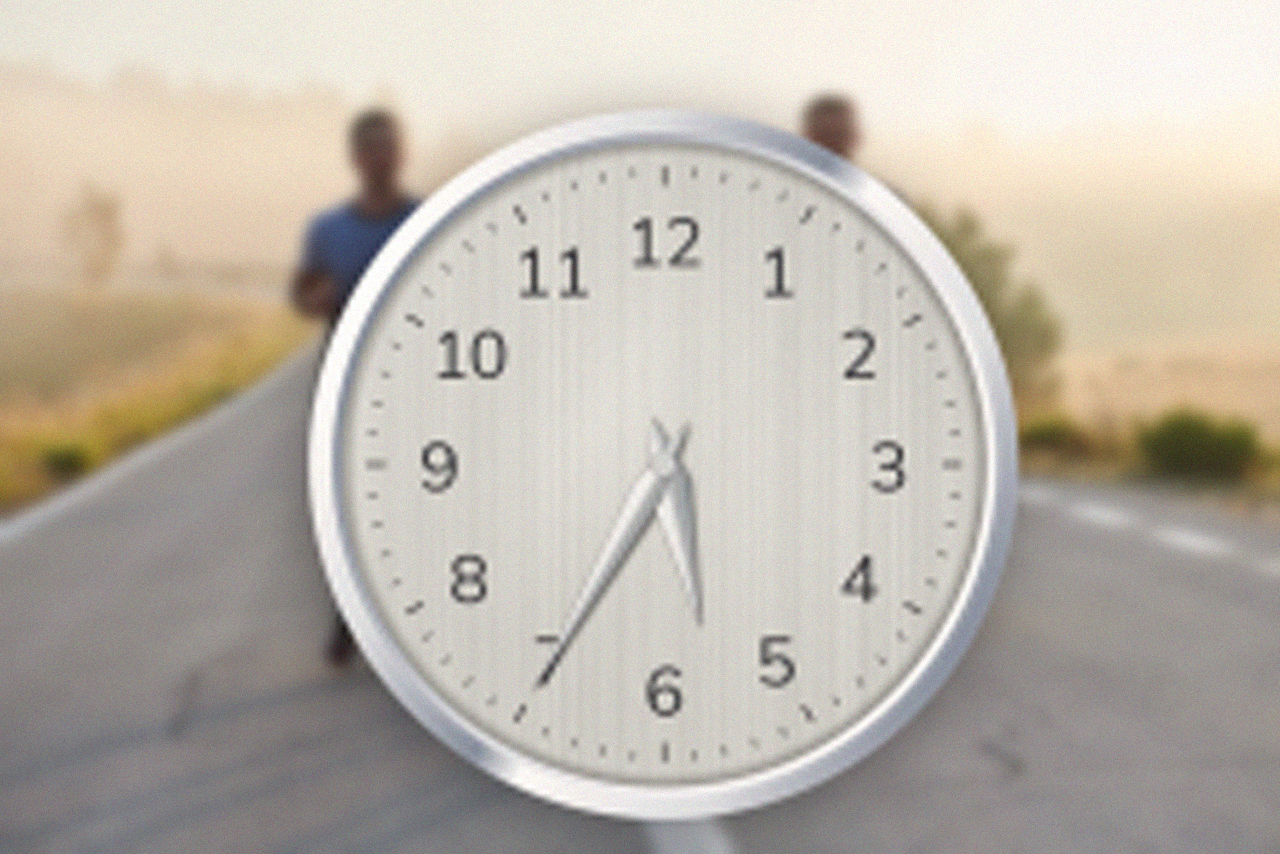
5:35
